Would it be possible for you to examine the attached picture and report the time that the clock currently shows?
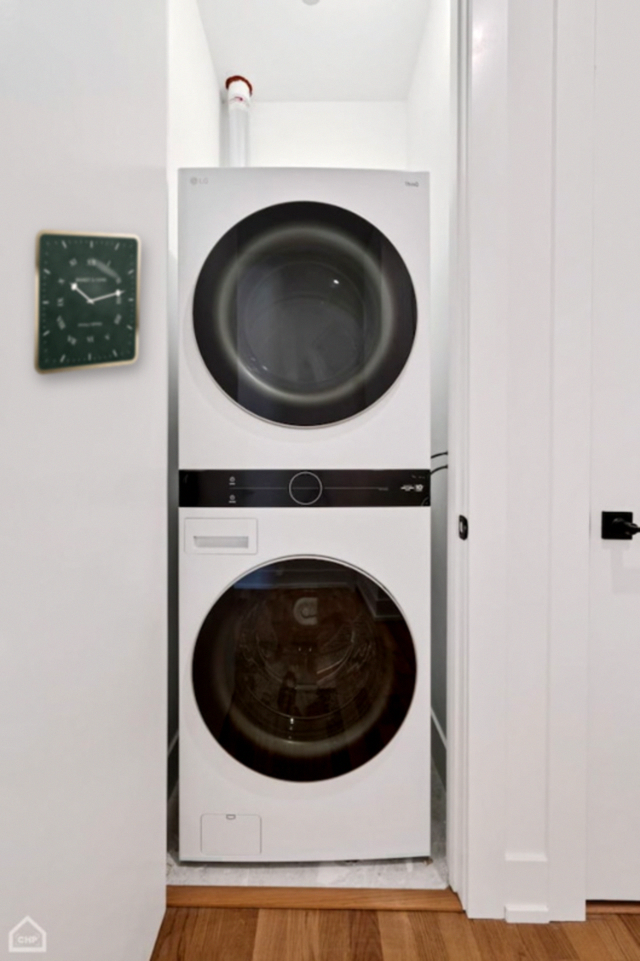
10:13
